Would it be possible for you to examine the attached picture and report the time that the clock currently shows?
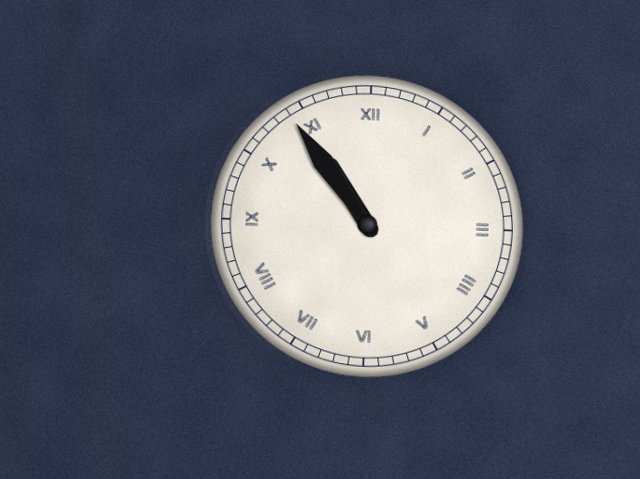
10:54
